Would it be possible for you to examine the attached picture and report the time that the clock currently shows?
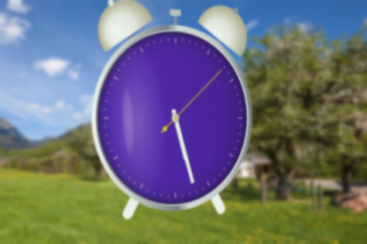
5:27:08
